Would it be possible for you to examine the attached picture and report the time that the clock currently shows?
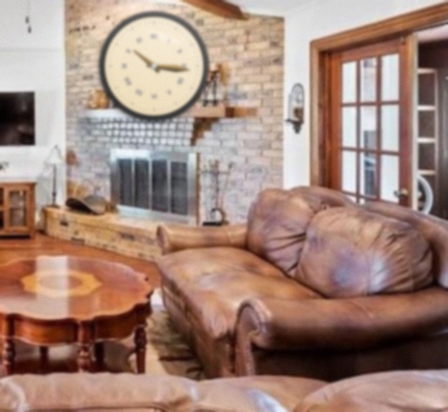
10:16
